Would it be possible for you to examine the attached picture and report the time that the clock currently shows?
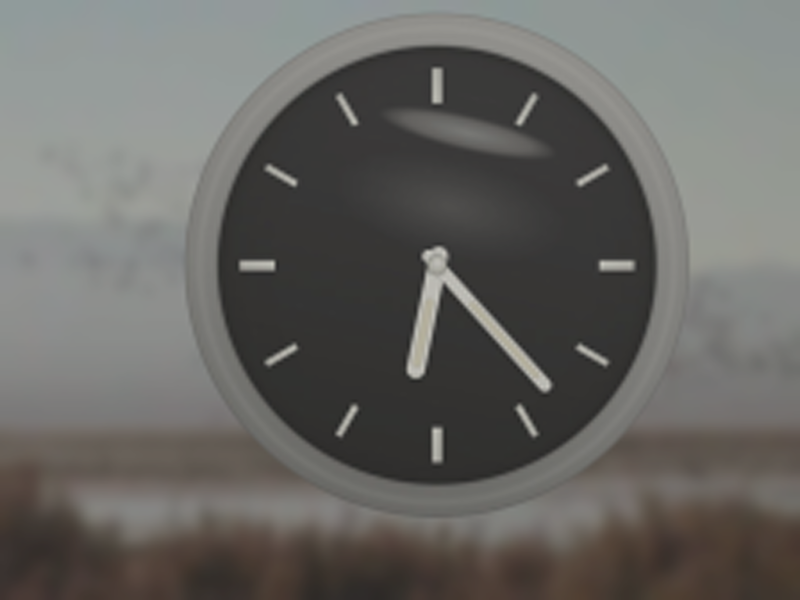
6:23
